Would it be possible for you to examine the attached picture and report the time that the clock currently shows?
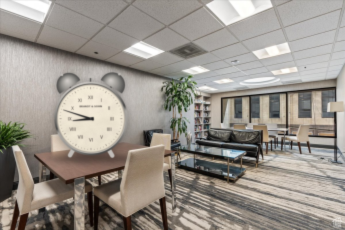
8:48
